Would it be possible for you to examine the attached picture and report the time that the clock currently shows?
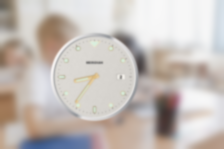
8:36
